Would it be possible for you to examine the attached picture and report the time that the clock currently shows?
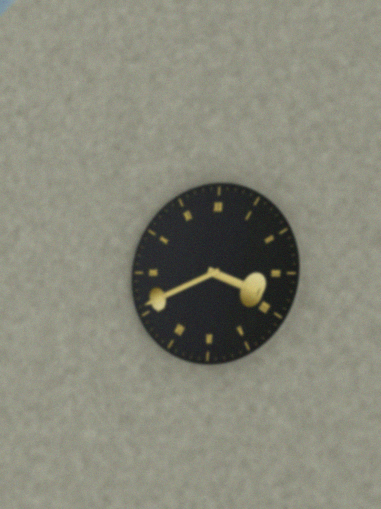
3:41
